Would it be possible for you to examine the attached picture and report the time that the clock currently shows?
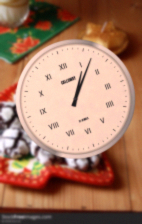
1:07
